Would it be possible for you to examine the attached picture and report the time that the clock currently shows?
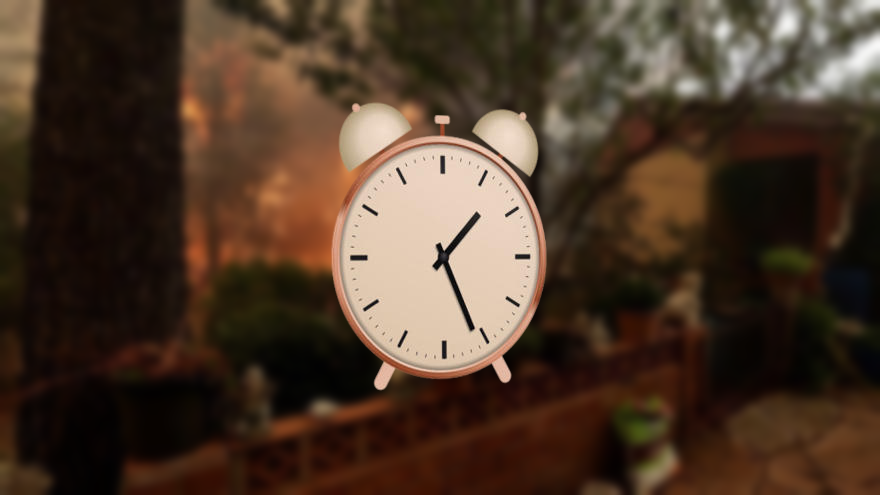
1:26
